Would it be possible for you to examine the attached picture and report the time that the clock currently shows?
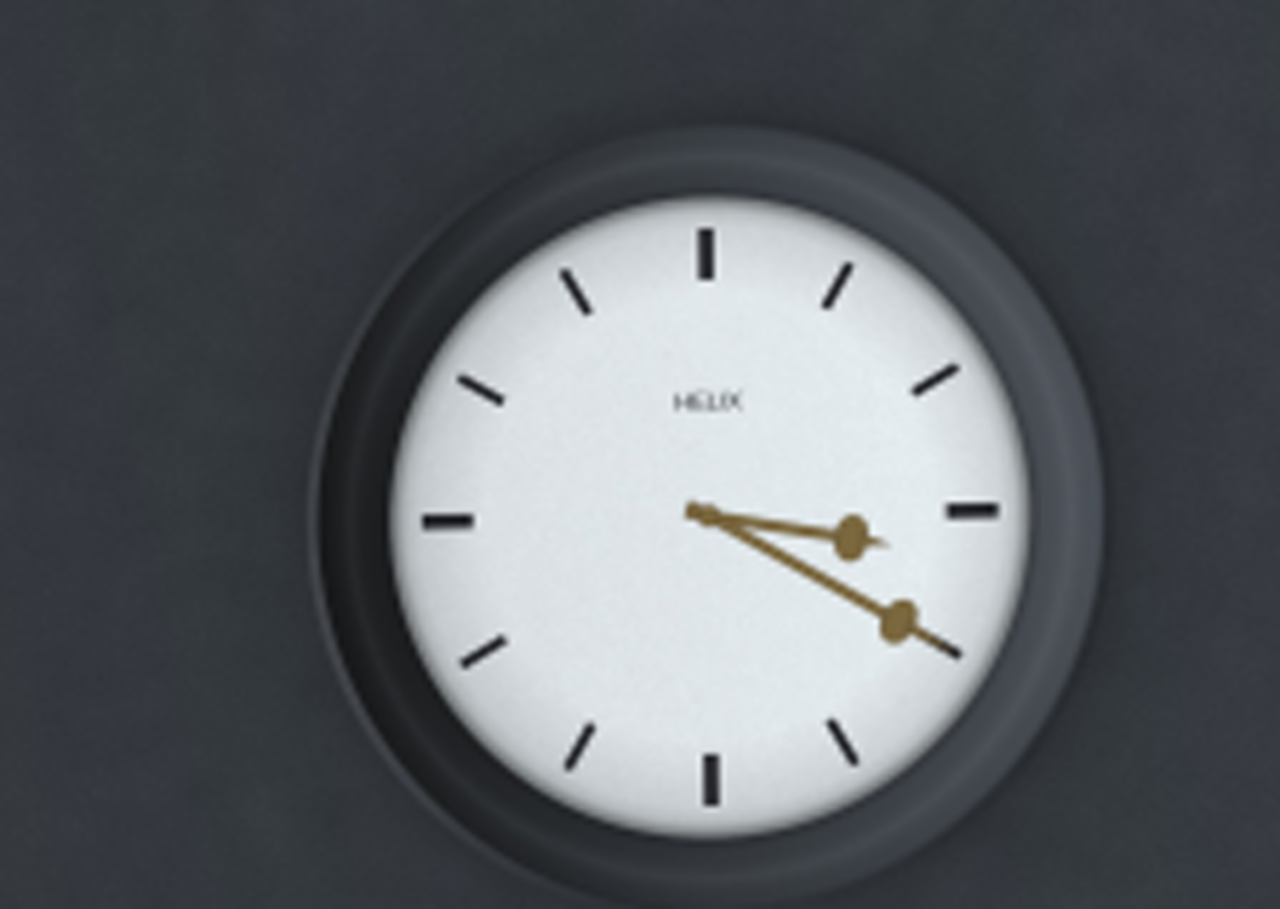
3:20
